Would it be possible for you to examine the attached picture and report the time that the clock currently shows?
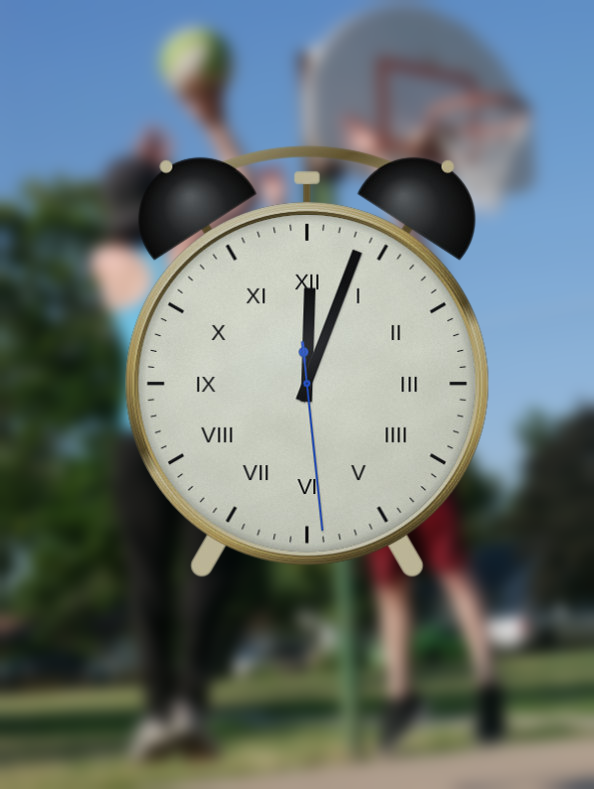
12:03:29
